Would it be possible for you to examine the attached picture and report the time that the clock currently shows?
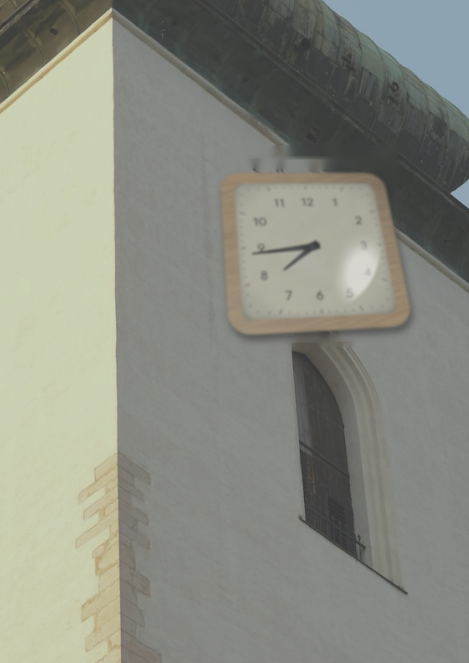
7:44
